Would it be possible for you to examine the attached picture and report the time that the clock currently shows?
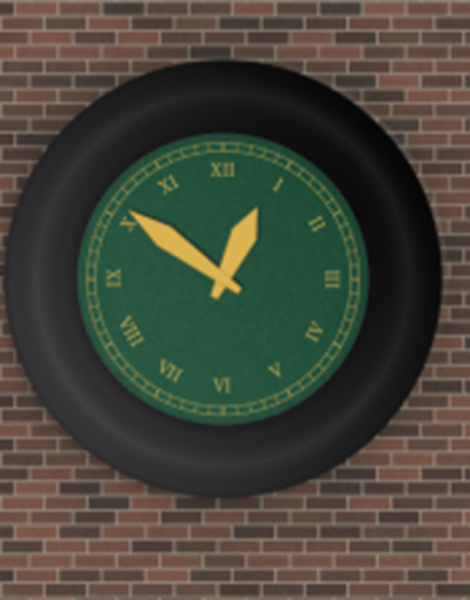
12:51
